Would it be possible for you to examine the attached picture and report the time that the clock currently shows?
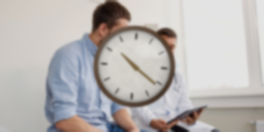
10:21
